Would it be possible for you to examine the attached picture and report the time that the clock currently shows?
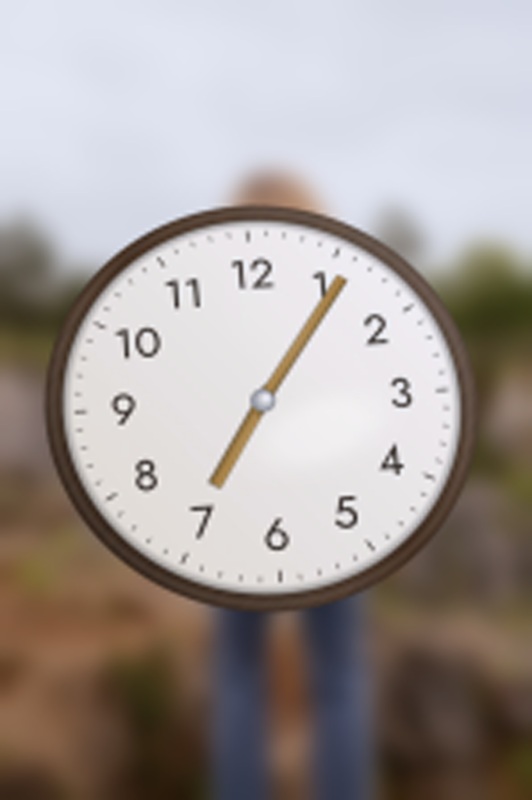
7:06
